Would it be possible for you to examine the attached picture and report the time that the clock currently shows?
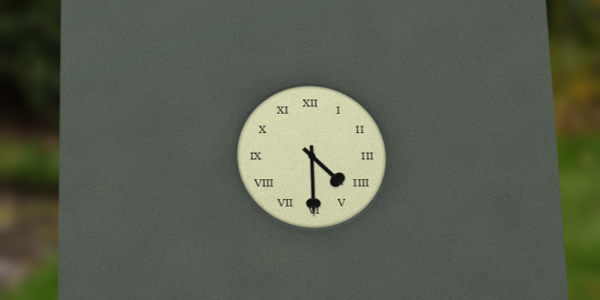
4:30
